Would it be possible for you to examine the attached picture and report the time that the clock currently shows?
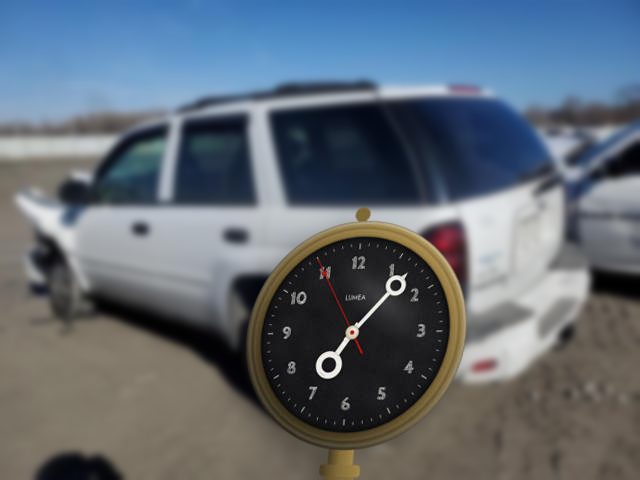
7:06:55
